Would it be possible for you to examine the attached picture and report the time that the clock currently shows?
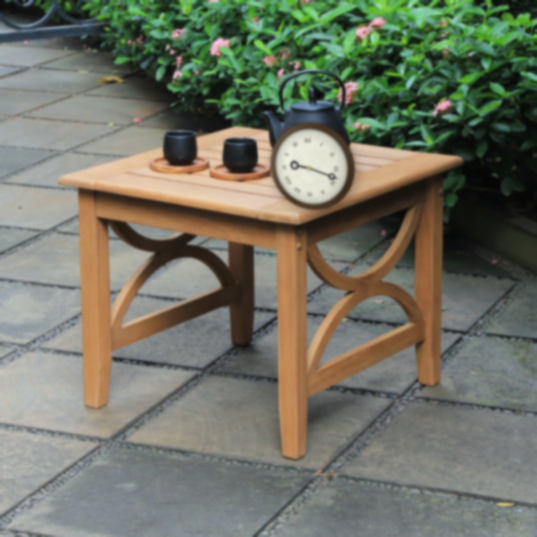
9:18
